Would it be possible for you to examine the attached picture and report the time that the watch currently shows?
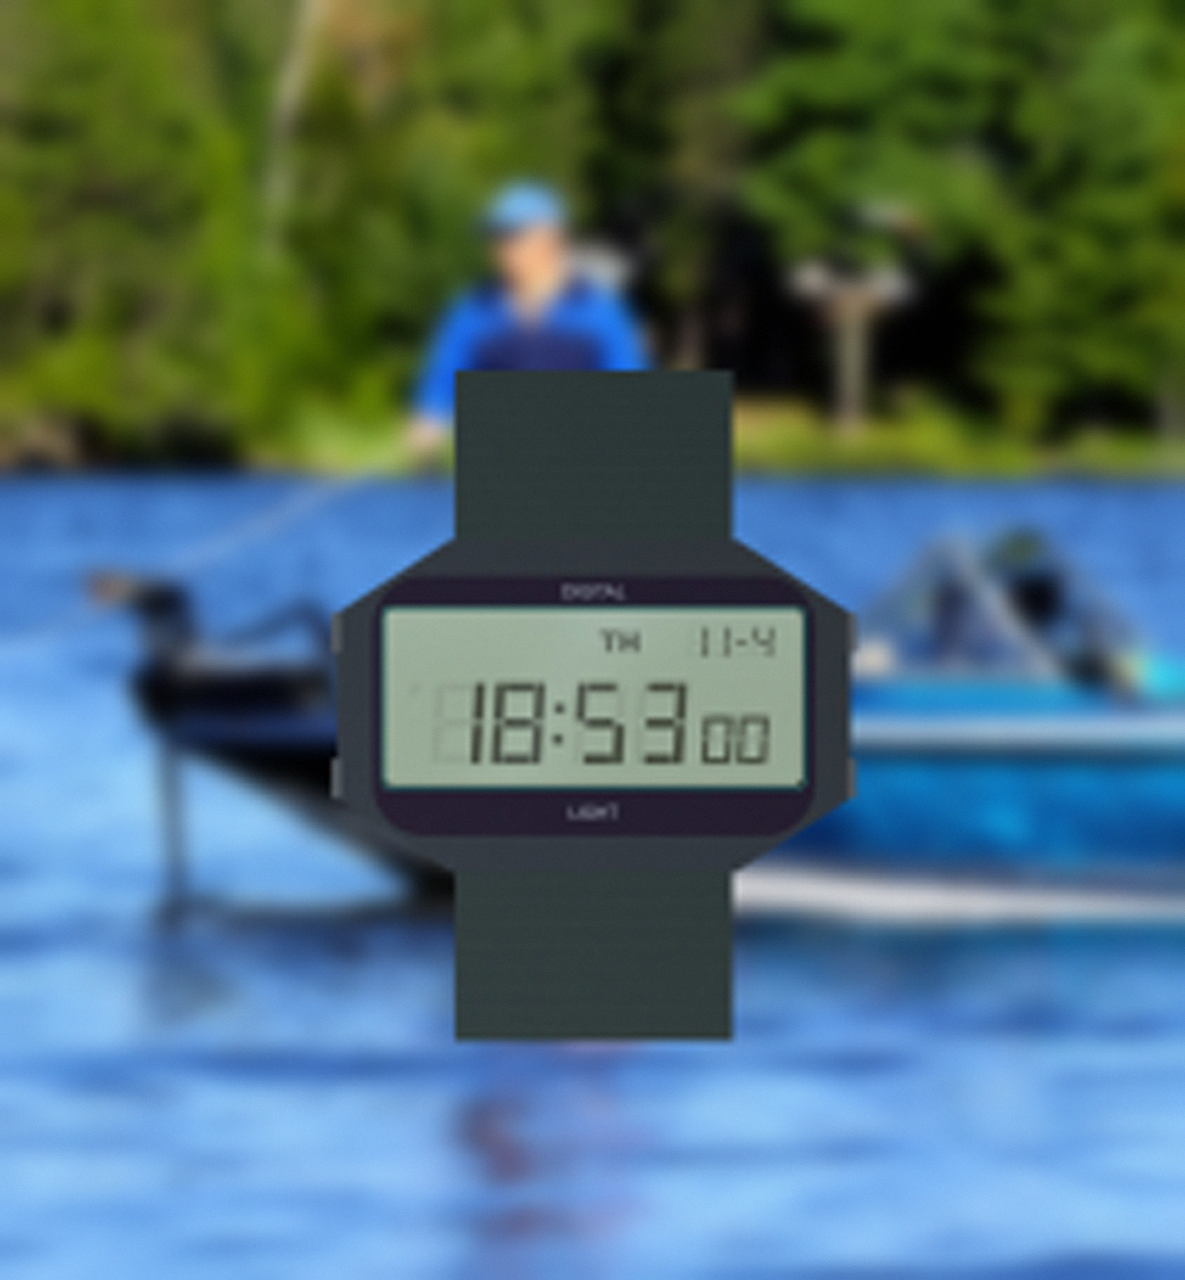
18:53:00
